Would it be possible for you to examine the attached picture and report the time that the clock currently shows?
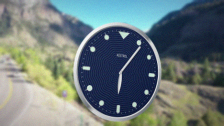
6:06
